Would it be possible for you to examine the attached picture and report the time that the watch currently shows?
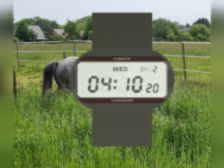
4:10:20
